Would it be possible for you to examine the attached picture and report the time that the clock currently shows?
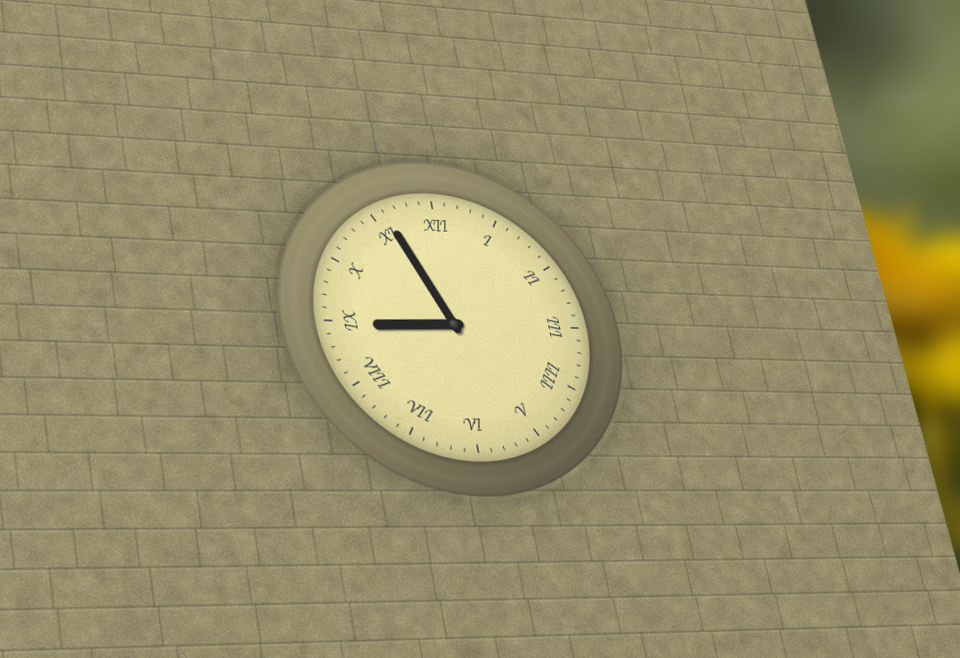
8:56
